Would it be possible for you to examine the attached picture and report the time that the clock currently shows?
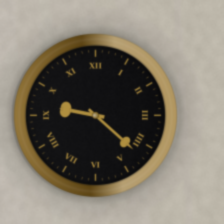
9:22
